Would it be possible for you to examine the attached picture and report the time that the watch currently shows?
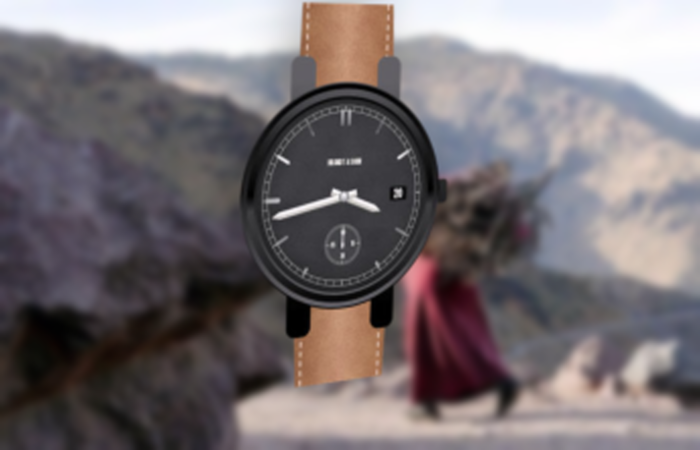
3:43
